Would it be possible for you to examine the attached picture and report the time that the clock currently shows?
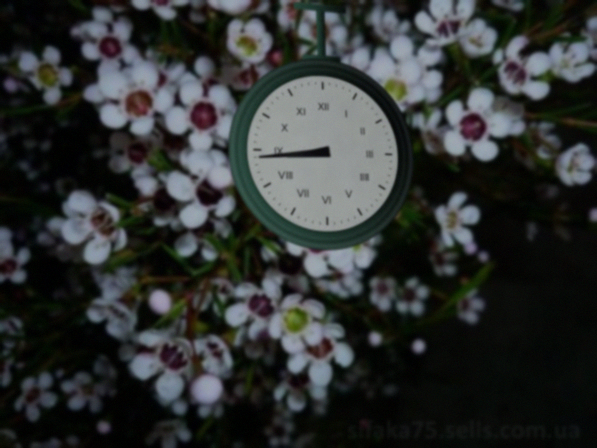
8:44
